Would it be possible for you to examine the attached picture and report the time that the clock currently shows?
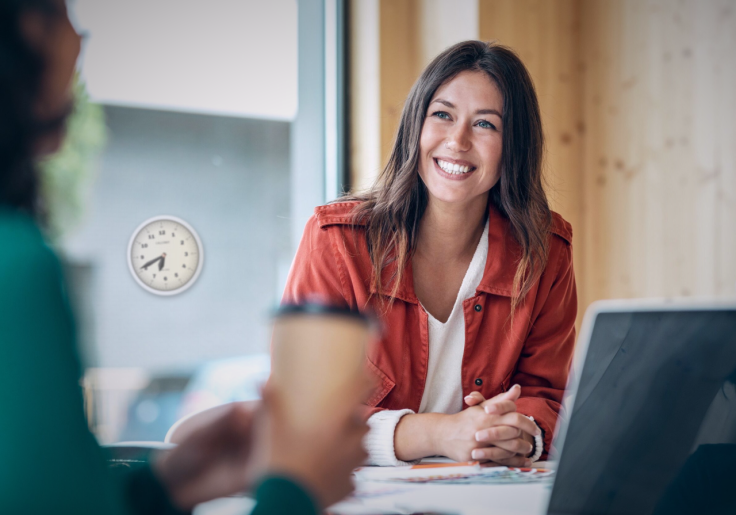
6:41
